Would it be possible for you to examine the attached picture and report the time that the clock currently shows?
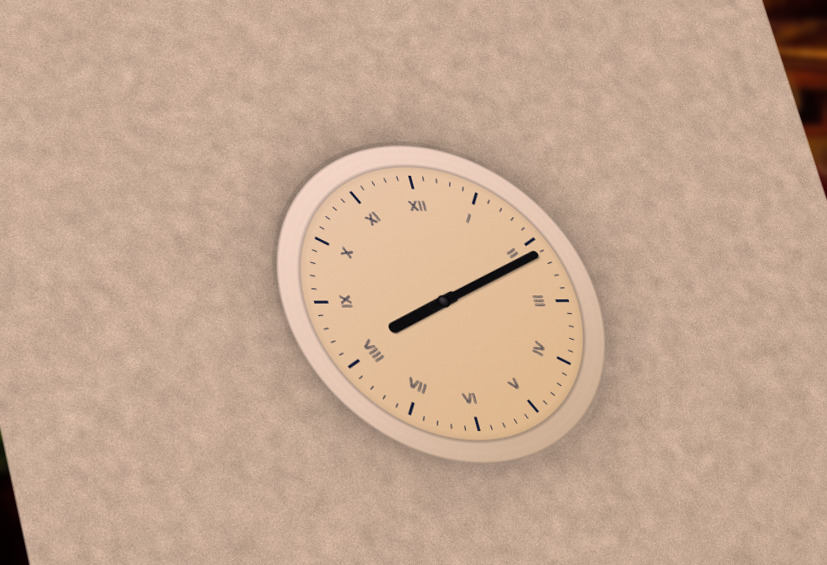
8:11
